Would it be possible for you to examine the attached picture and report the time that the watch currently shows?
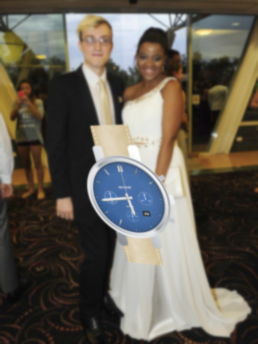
5:44
